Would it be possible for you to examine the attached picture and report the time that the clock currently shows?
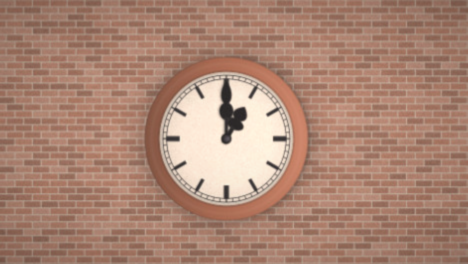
1:00
